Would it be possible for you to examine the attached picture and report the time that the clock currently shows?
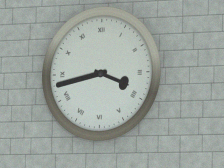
3:43
